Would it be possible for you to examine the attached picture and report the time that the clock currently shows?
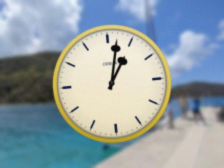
1:02
